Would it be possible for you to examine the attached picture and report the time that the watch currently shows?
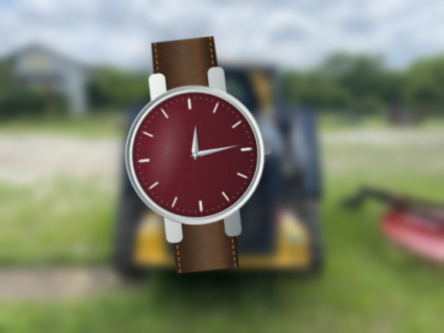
12:14
